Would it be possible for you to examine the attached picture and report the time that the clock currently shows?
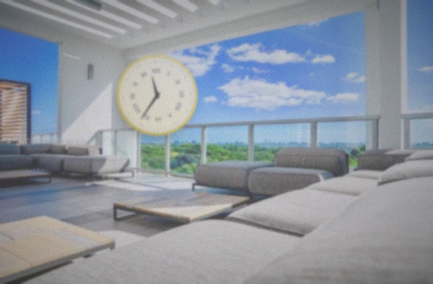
11:36
